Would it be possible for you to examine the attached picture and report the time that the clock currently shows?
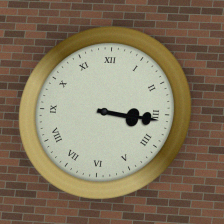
3:16
